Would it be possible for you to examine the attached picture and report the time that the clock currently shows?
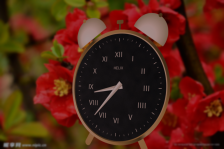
8:37
